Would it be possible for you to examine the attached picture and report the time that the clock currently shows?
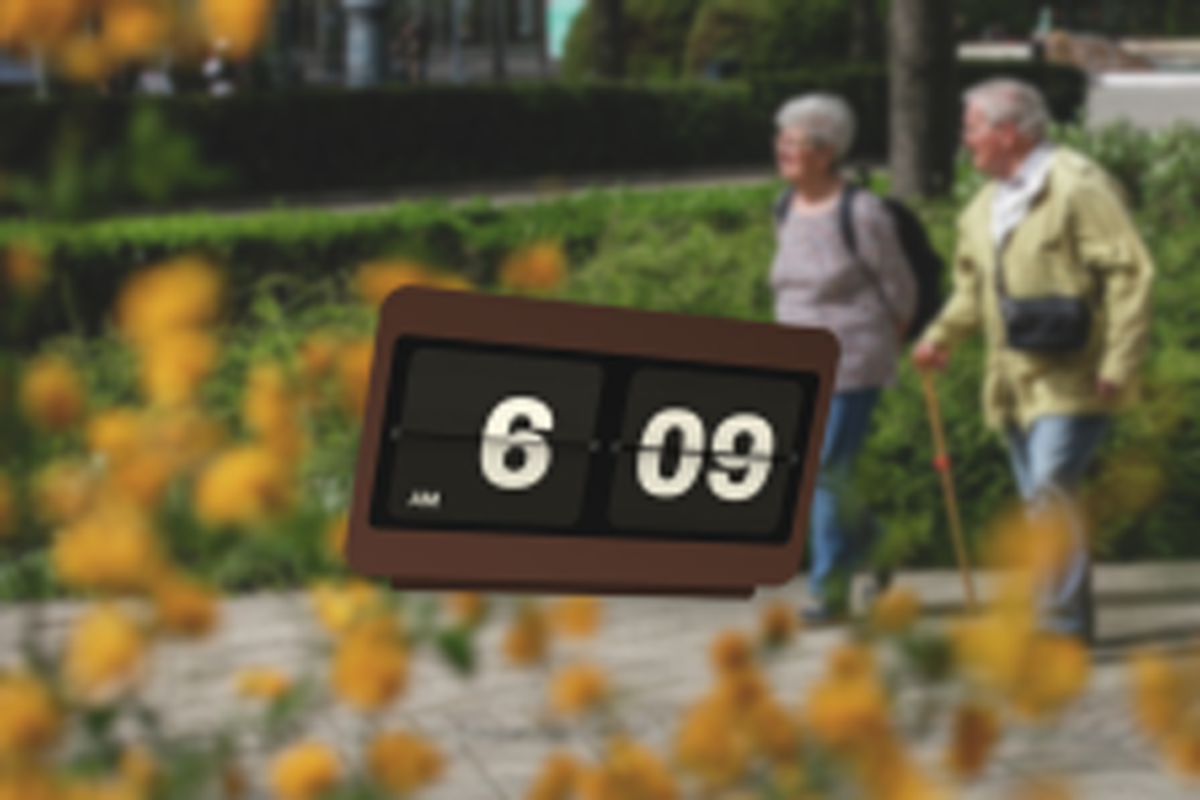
6:09
